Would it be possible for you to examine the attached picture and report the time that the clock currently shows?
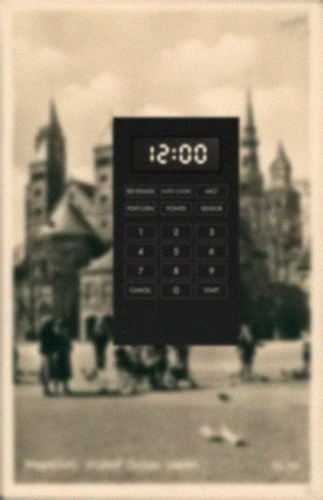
12:00
